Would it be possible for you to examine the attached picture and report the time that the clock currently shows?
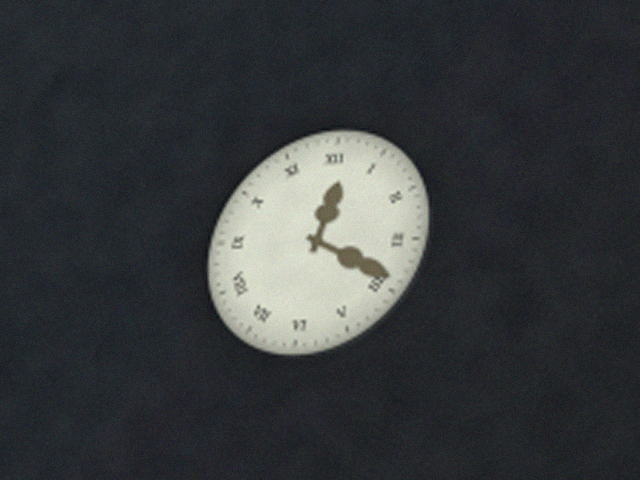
12:19
